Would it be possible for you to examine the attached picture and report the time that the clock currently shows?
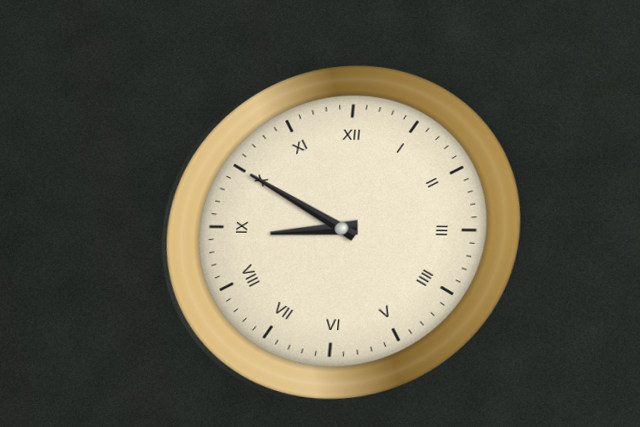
8:50
